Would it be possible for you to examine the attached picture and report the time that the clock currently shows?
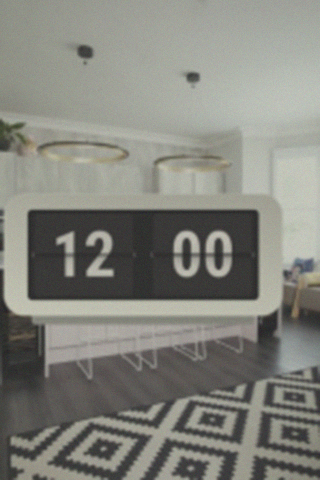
12:00
